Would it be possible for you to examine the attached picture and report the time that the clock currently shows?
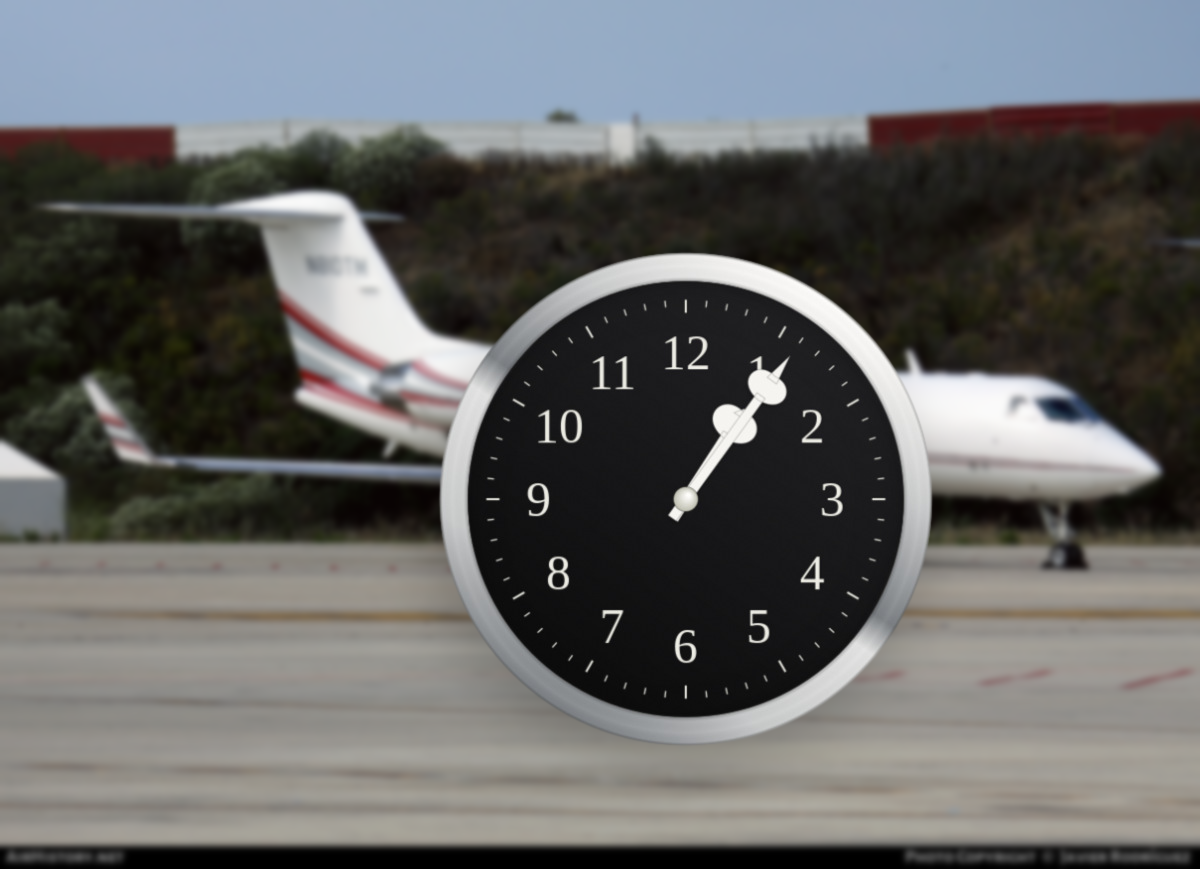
1:06
